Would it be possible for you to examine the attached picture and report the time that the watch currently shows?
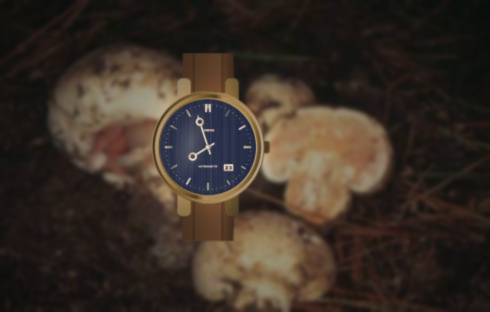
7:57
